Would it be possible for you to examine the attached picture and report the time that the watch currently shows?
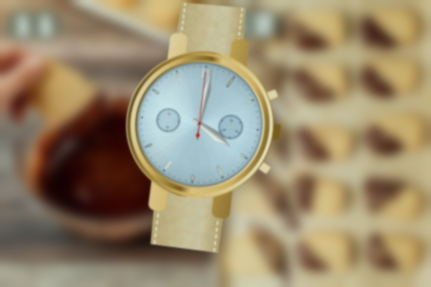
4:01
